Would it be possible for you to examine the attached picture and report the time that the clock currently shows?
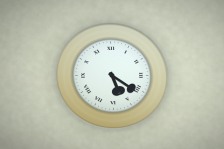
5:21
